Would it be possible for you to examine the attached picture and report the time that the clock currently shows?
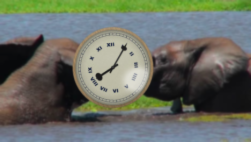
8:06
